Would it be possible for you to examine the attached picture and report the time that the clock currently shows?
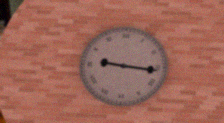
9:16
